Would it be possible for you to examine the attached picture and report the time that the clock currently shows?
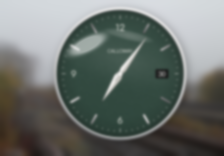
7:06
